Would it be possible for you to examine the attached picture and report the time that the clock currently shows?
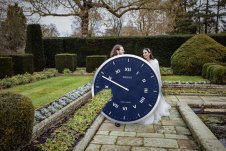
9:49
